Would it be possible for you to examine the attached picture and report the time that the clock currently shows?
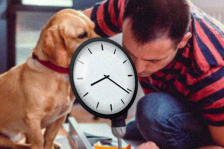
8:21
